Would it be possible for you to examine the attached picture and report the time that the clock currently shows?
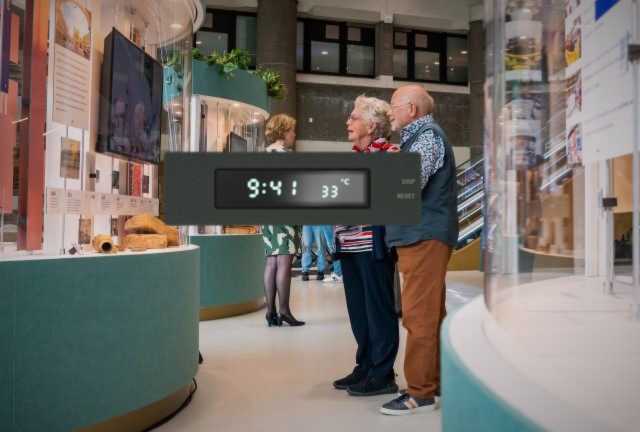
9:41
